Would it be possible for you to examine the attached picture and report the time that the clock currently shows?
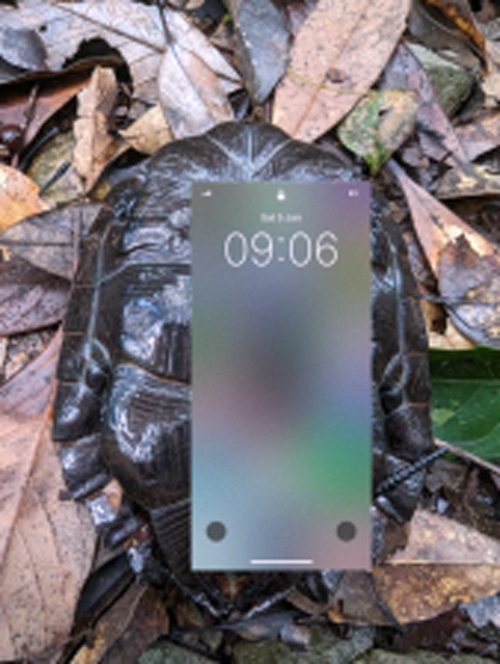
9:06
